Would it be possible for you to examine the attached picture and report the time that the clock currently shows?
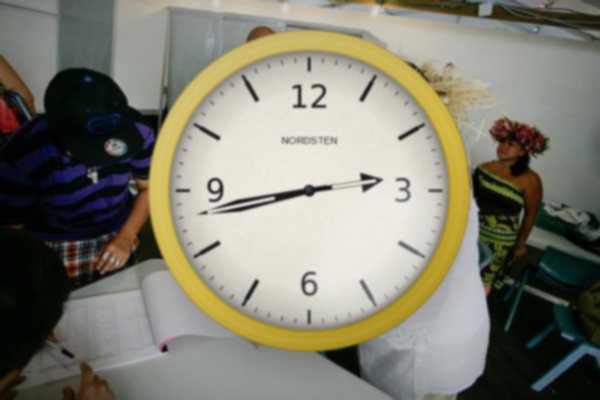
2:43
